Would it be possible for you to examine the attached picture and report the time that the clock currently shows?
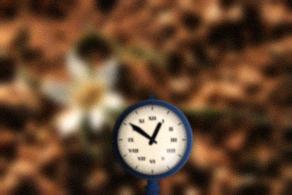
12:51
